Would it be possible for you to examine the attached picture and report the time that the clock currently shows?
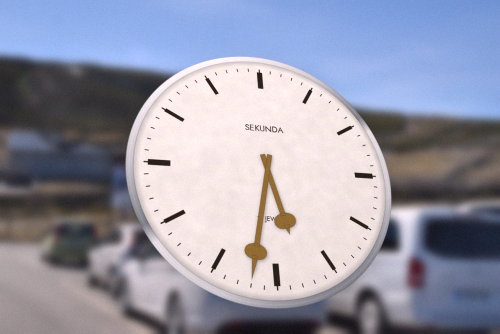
5:32
